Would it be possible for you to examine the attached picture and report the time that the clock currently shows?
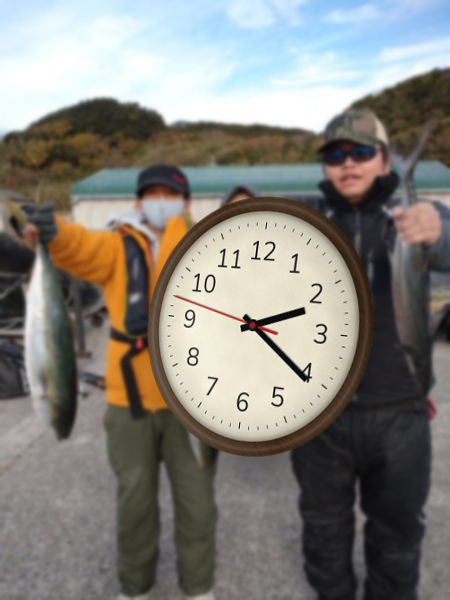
2:20:47
